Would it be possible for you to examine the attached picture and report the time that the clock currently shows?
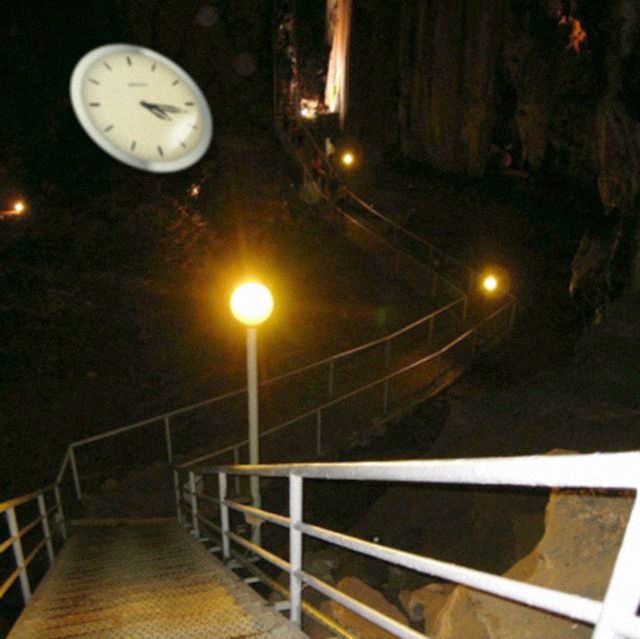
4:17
